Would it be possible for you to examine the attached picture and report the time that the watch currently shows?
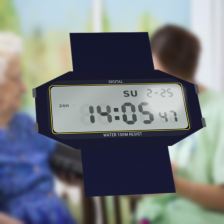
14:05:47
